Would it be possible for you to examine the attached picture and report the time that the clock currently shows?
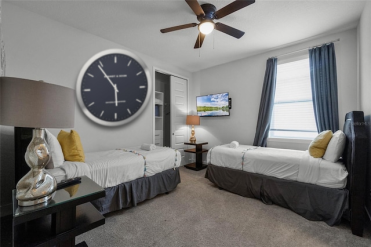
5:54
